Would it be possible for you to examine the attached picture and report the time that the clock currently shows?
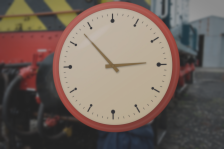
2:53
